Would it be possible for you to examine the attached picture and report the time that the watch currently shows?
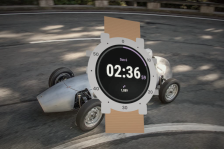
2:36
